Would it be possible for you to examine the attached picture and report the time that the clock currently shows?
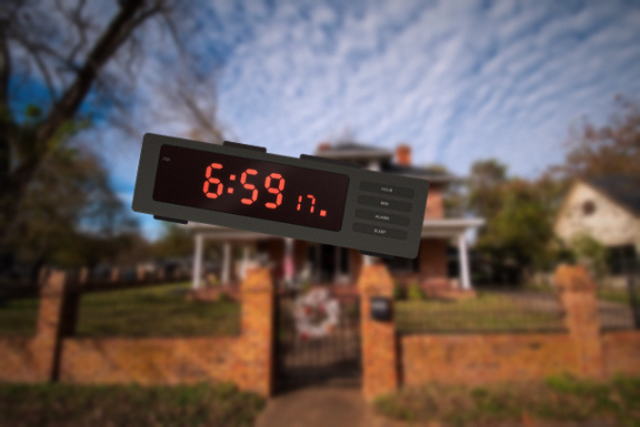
6:59:17
